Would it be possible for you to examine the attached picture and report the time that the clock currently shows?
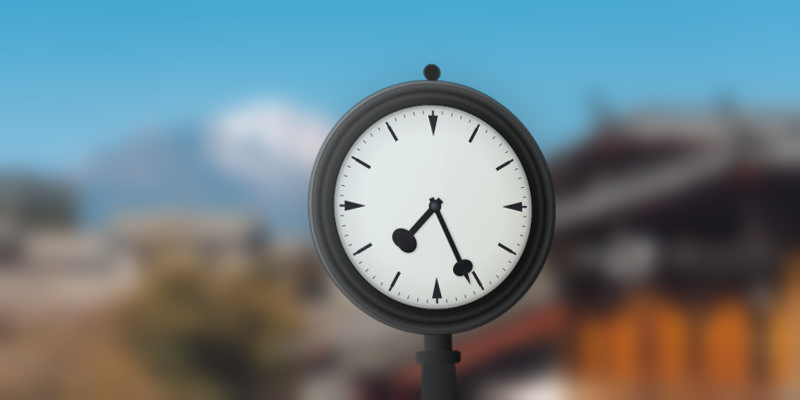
7:26
